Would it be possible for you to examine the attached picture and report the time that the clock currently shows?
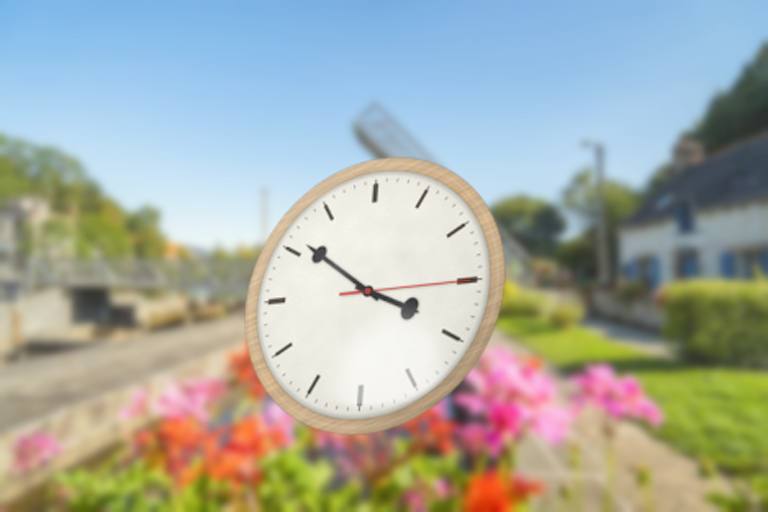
3:51:15
